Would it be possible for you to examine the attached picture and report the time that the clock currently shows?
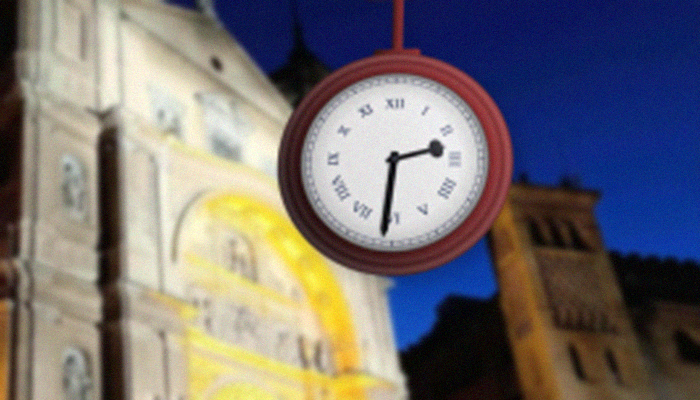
2:31
